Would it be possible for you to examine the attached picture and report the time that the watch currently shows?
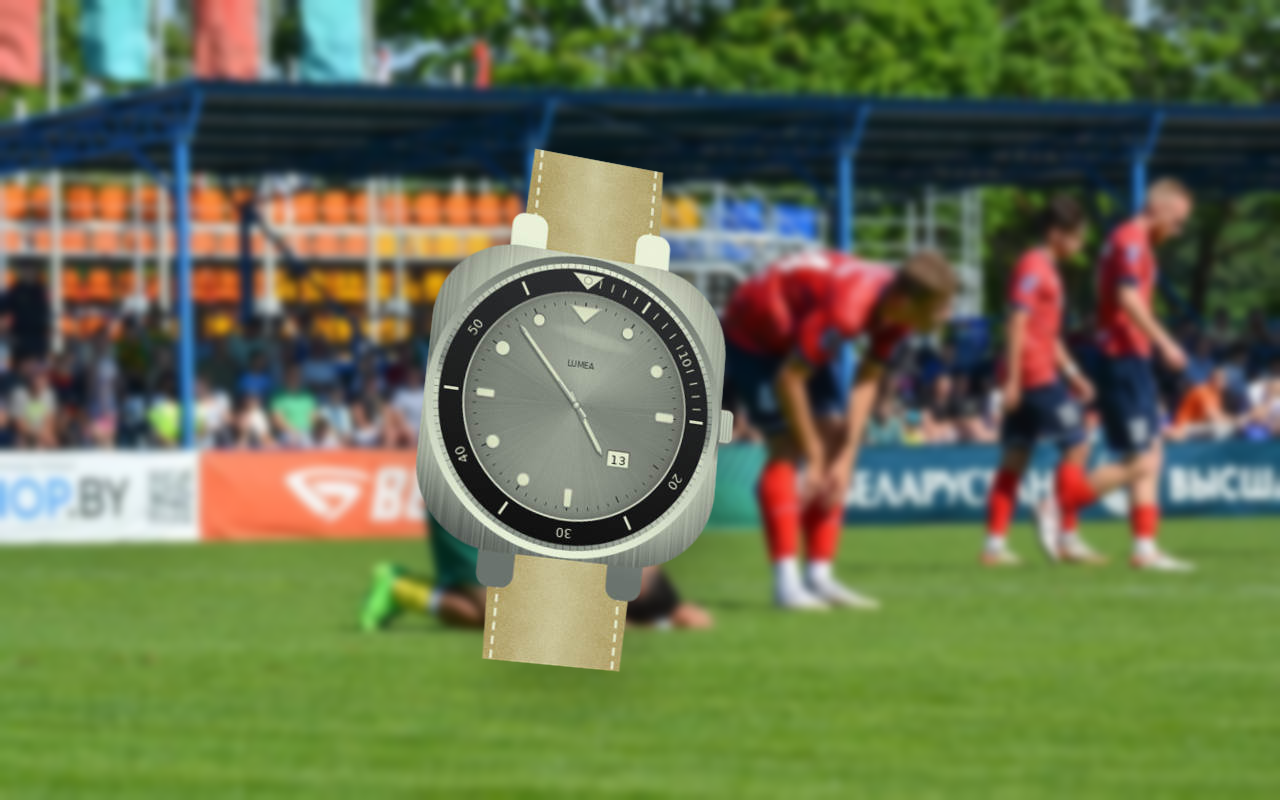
4:53
